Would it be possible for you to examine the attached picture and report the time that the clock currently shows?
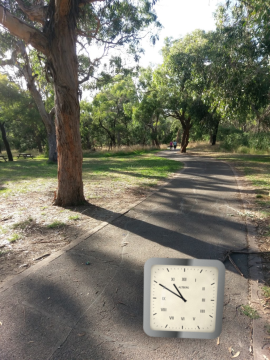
10:50
